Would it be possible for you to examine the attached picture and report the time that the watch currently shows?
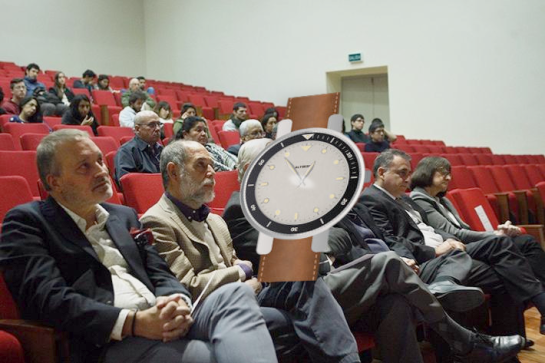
12:54
